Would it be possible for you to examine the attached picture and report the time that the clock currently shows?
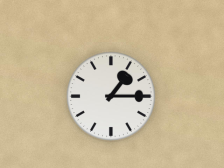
1:15
